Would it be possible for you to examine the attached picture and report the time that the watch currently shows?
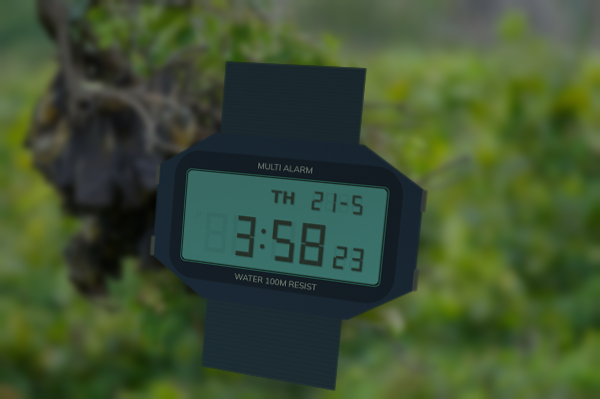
3:58:23
